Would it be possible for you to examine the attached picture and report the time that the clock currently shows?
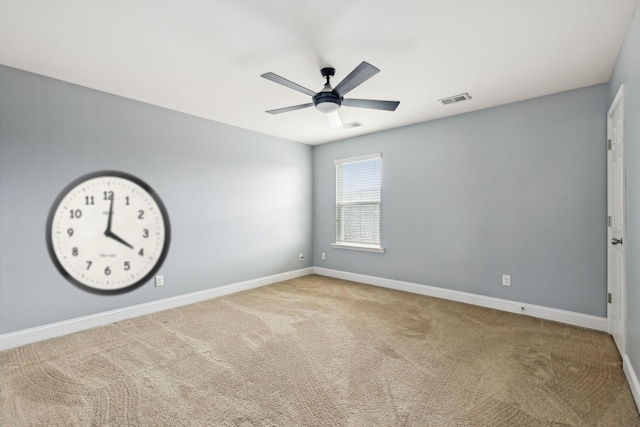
4:01
